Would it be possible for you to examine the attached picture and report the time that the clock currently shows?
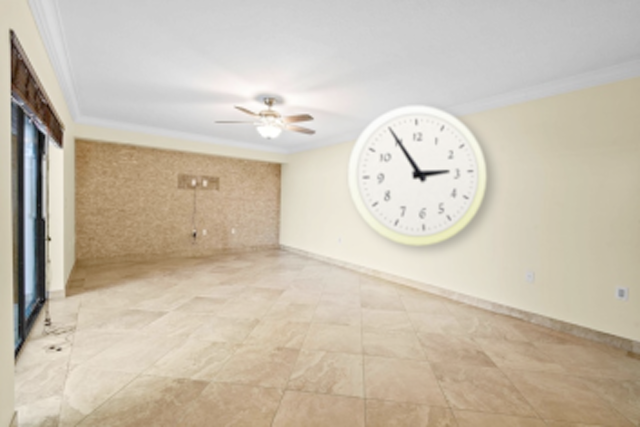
2:55
